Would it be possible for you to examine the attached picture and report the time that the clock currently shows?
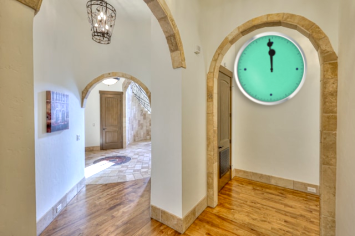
11:59
